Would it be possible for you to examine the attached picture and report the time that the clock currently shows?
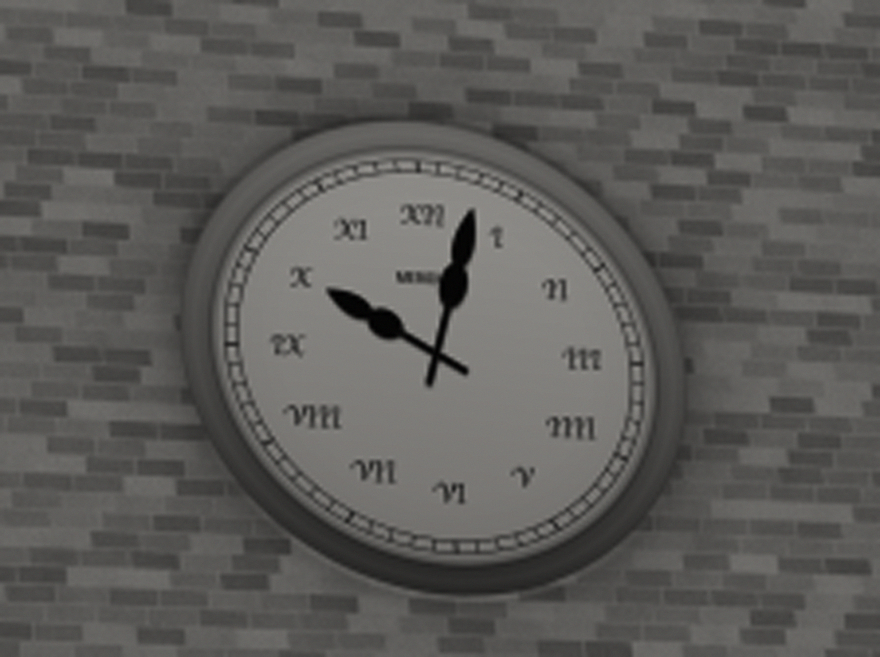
10:03
